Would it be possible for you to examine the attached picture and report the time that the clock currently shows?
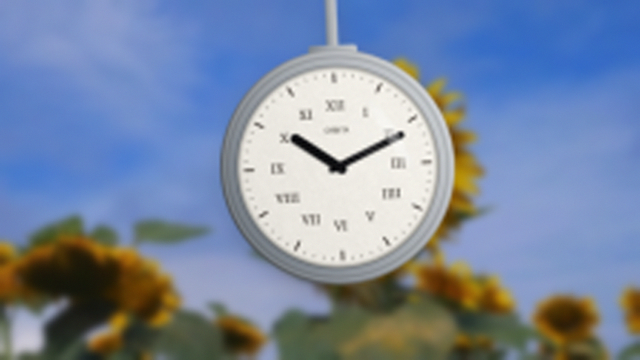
10:11
